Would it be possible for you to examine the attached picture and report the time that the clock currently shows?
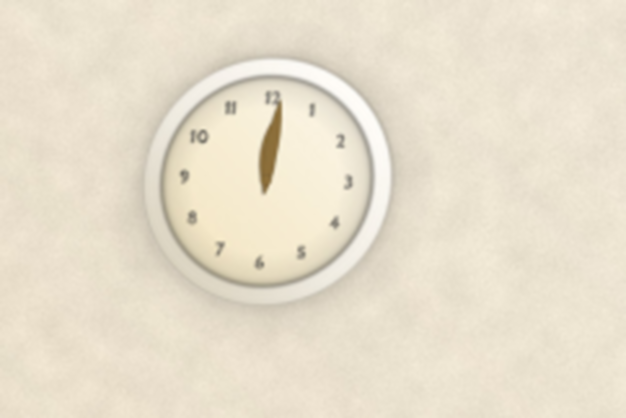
12:01
